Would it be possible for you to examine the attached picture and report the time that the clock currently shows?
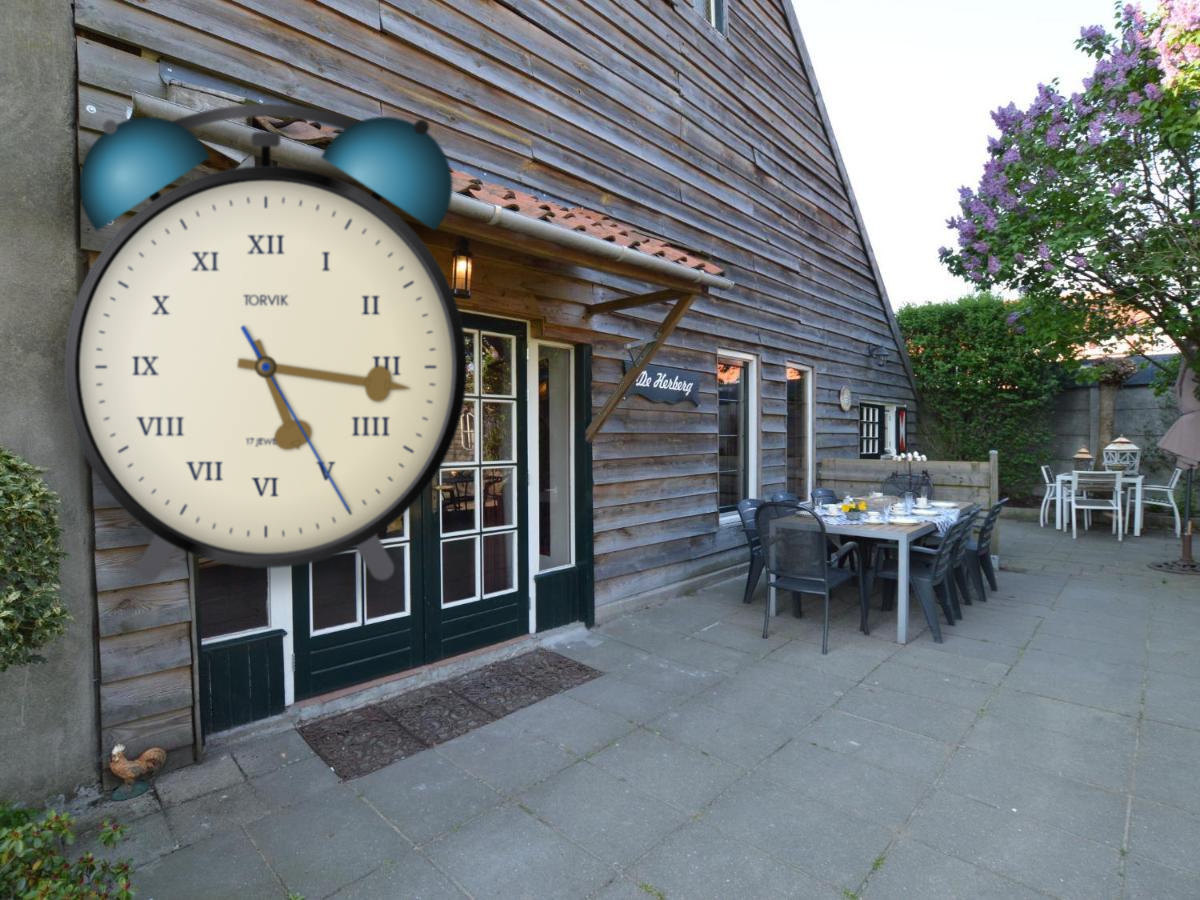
5:16:25
